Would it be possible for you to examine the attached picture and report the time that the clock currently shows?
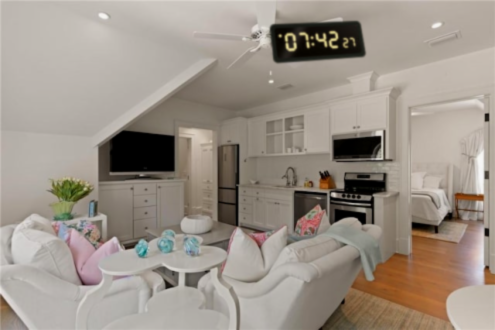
7:42
